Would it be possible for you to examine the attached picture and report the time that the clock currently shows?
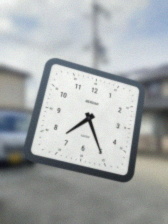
7:25
